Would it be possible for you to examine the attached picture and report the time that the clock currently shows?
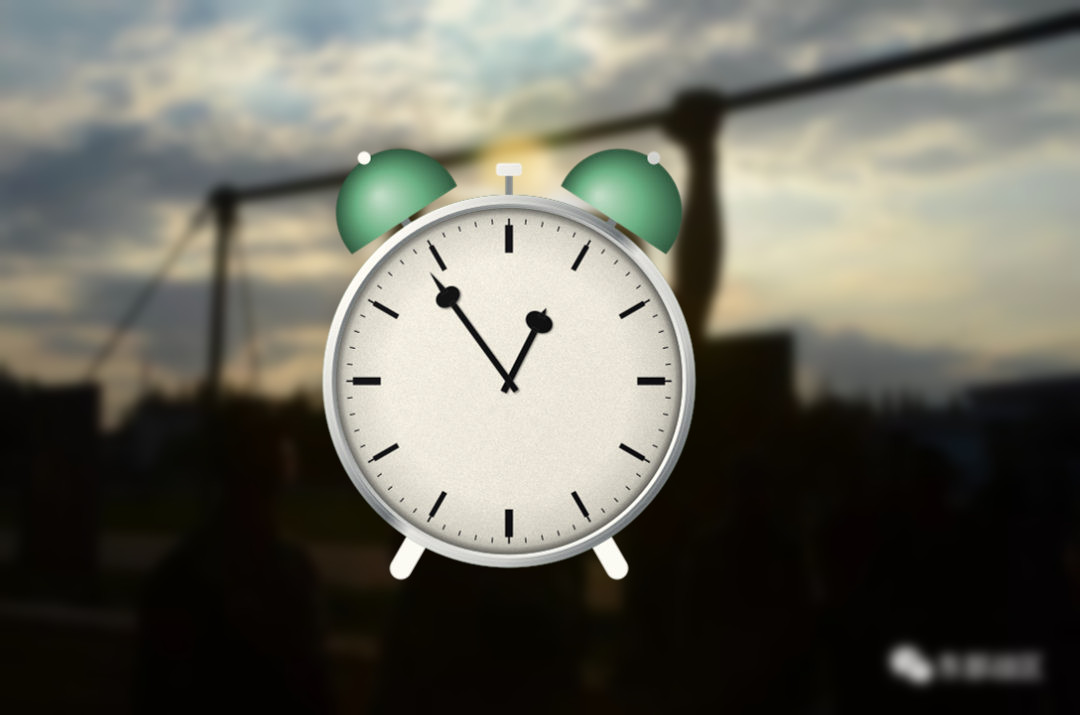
12:54
